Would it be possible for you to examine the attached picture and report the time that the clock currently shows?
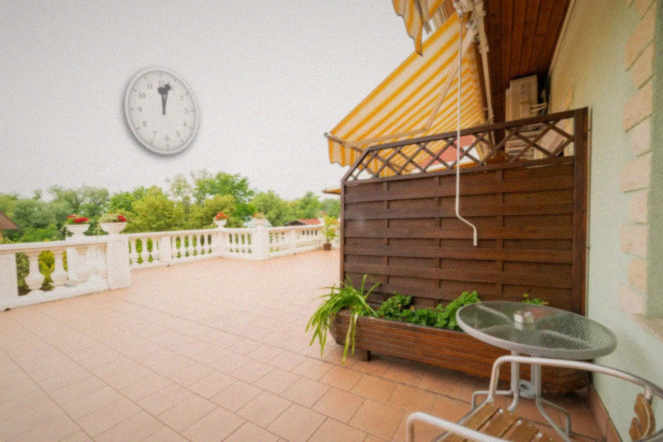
12:03
